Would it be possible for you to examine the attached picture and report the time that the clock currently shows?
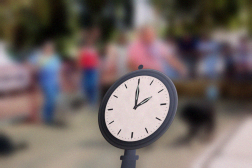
2:00
